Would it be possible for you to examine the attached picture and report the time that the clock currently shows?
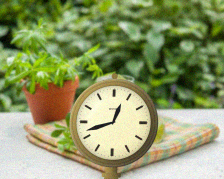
12:42
